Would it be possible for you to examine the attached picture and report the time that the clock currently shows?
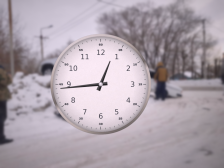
12:44
